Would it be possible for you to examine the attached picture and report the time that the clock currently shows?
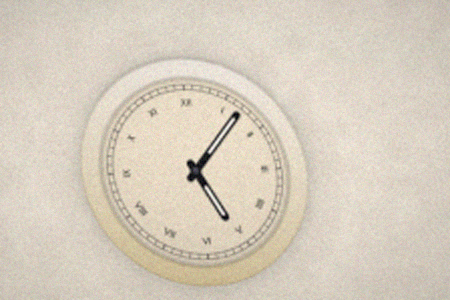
5:07
